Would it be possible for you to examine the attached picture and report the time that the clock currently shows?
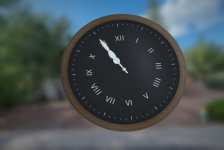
10:55
